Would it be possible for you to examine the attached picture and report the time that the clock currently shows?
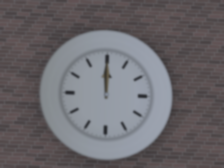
12:00
